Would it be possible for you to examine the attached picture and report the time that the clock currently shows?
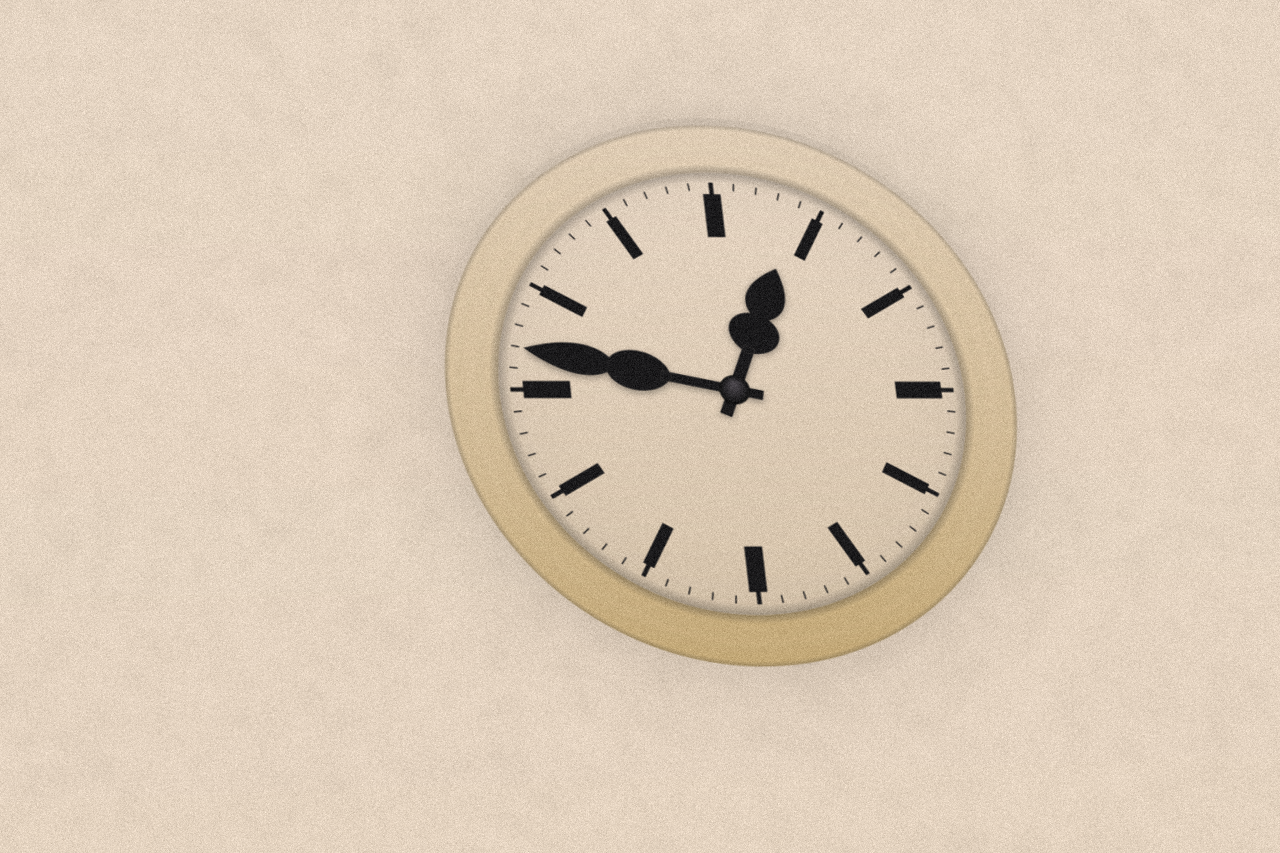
12:47
